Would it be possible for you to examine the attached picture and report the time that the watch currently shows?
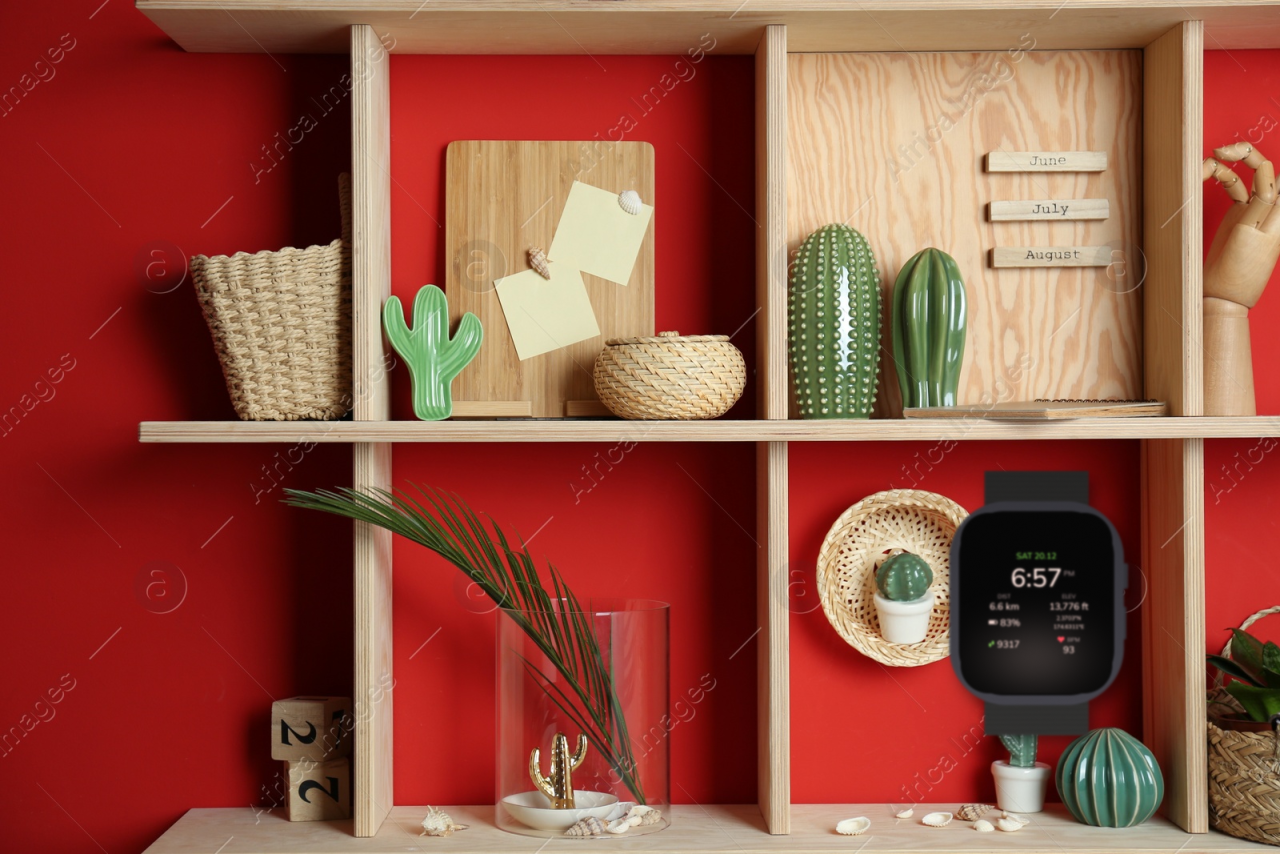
6:57
